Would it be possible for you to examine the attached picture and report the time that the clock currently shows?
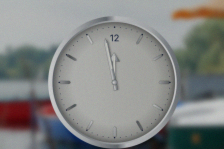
11:58
